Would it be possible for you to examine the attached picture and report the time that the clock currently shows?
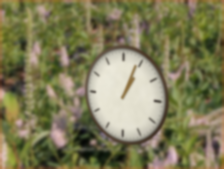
1:04
